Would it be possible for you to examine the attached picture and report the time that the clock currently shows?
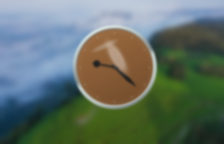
9:22
